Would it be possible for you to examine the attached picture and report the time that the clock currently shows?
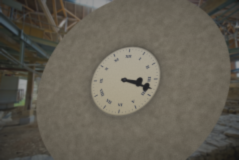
3:18
